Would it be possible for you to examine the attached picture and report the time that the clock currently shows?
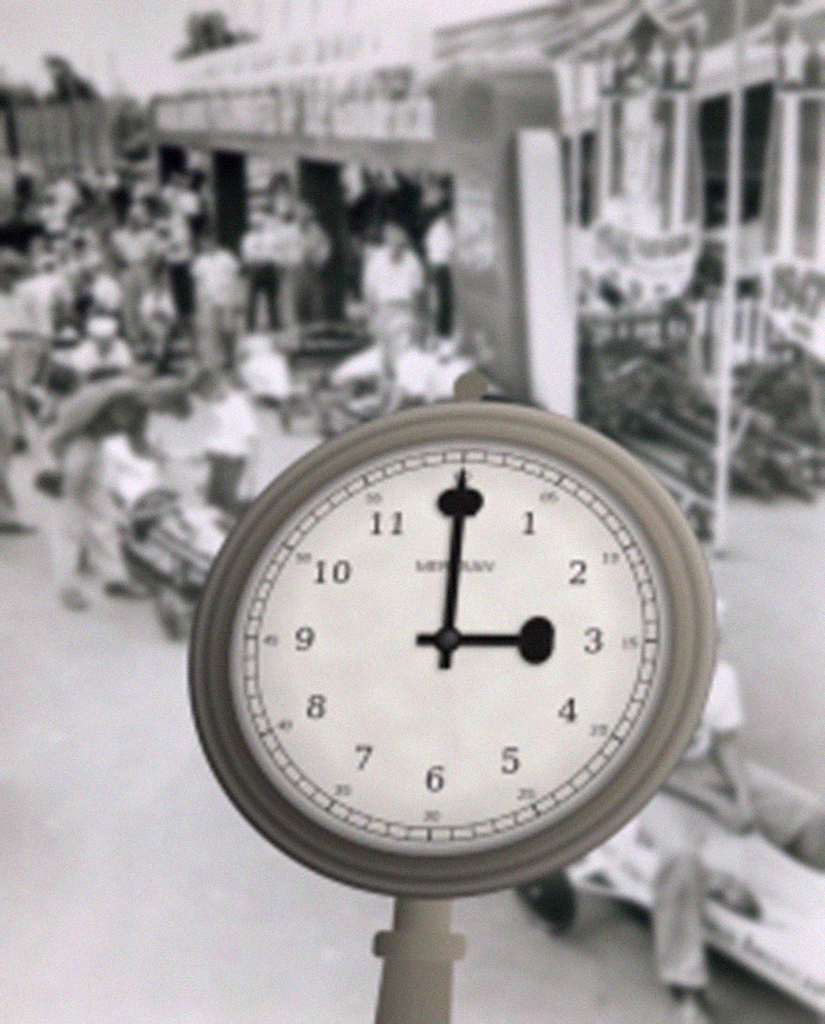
3:00
